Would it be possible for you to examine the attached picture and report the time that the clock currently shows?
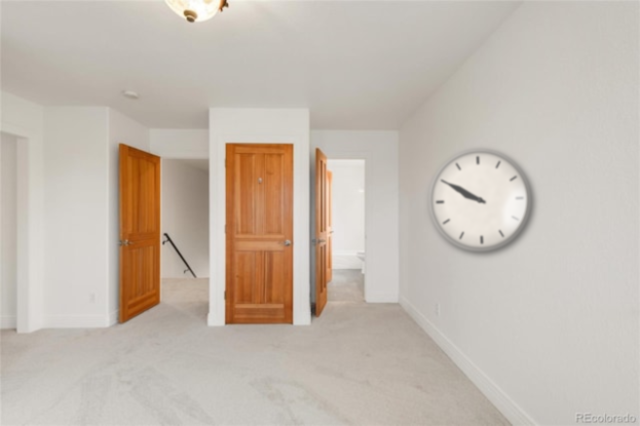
9:50
